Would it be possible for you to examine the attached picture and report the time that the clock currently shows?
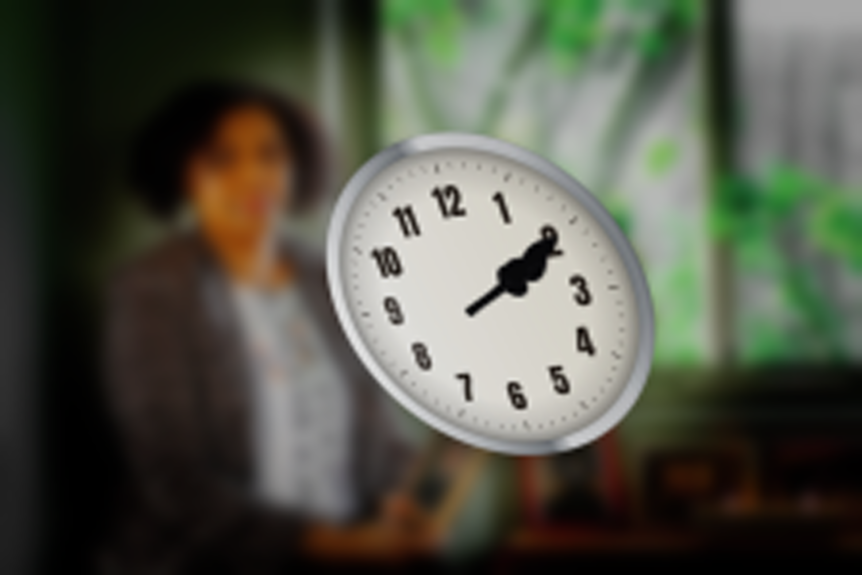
2:10
